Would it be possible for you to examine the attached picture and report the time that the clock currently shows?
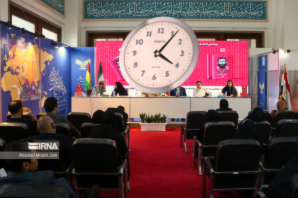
4:06
